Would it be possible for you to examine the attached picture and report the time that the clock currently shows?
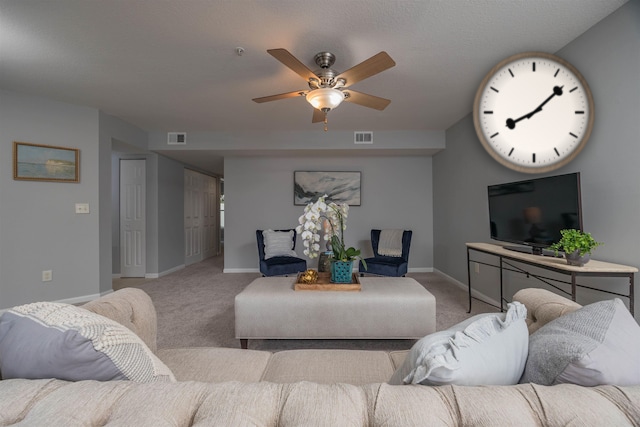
8:08
